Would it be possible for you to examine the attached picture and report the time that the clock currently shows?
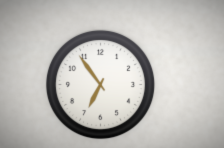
6:54
